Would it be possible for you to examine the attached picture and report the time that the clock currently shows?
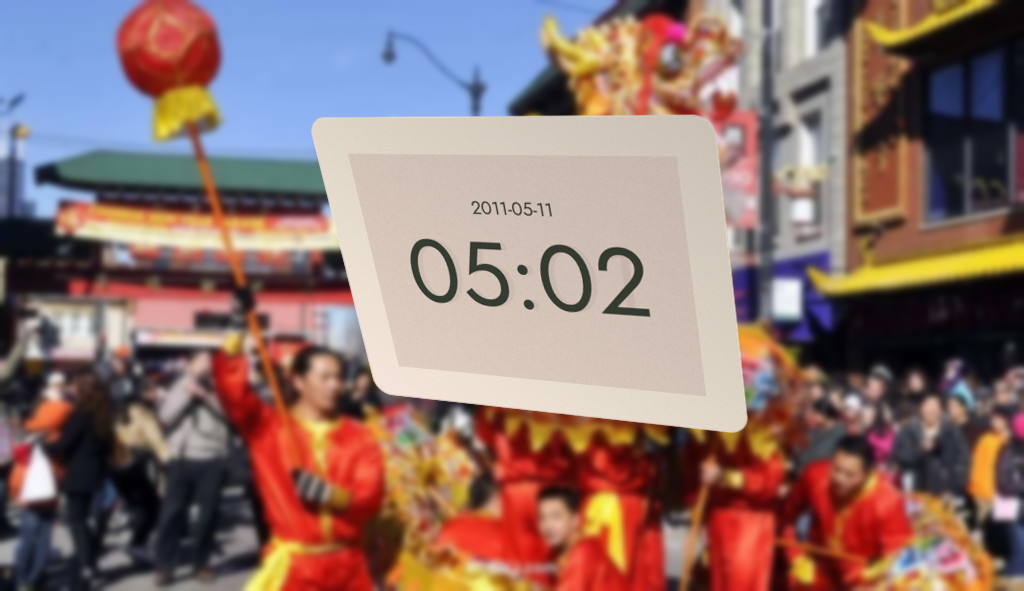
5:02
